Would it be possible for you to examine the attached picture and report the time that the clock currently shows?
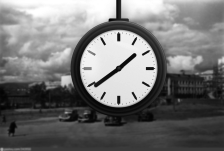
1:39
